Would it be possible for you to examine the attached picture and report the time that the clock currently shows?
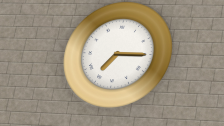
7:15
